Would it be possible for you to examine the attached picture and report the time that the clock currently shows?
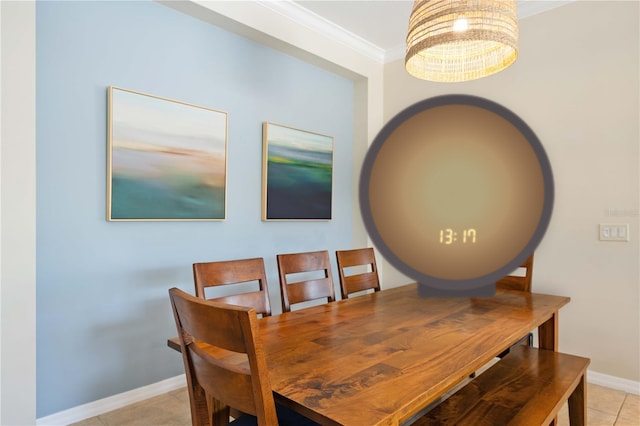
13:17
